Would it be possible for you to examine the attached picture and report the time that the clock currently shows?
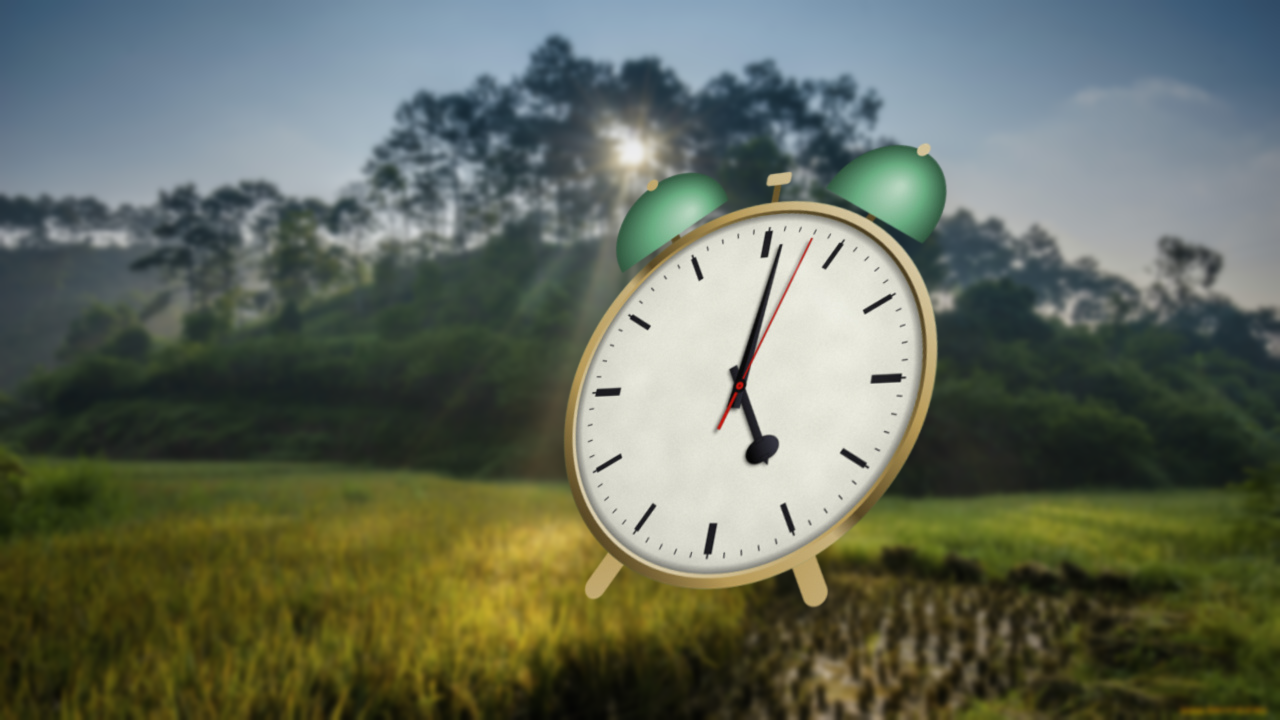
5:01:03
